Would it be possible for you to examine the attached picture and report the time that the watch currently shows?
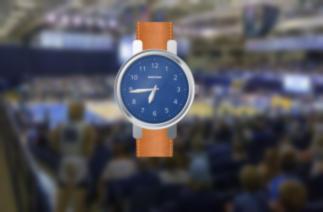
6:44
